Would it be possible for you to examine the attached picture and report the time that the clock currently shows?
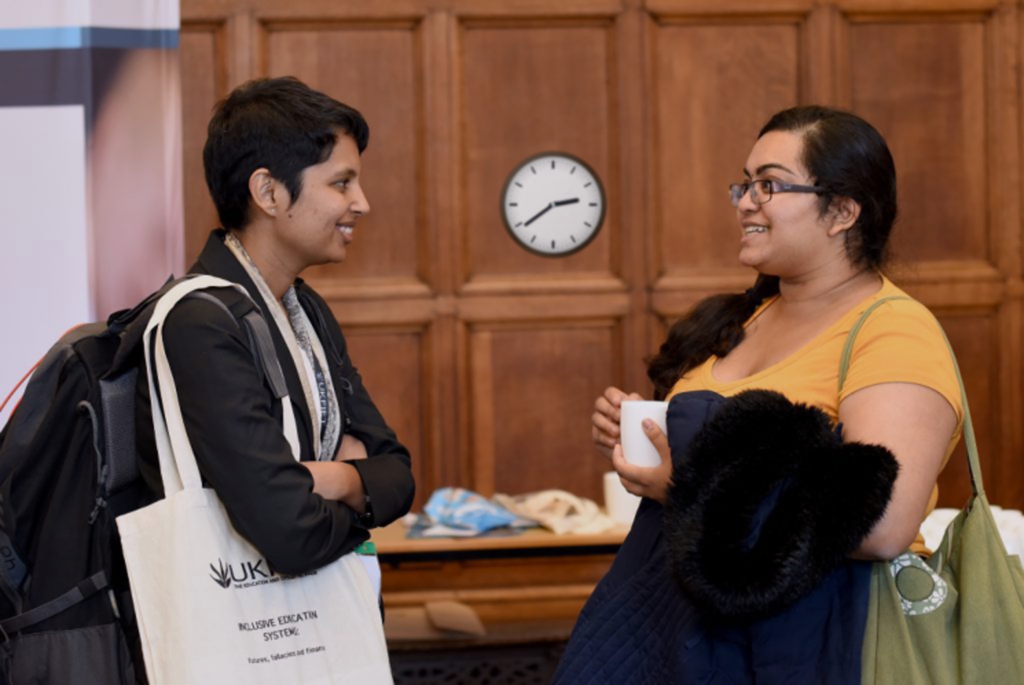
2:39
